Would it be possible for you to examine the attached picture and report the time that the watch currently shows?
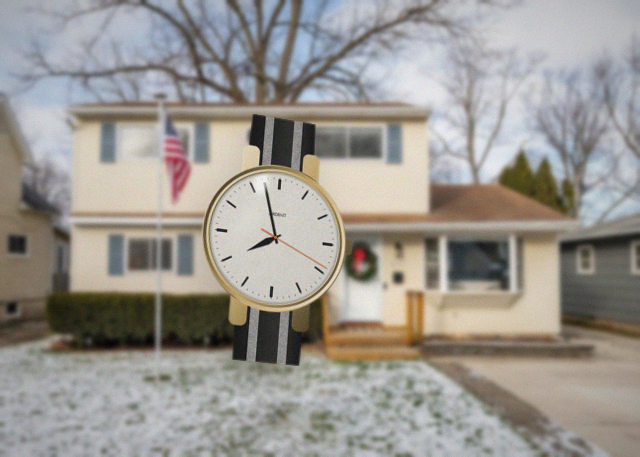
7:57:19
